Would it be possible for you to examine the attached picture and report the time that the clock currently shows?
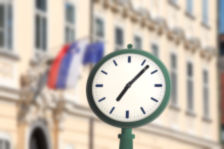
7:07
